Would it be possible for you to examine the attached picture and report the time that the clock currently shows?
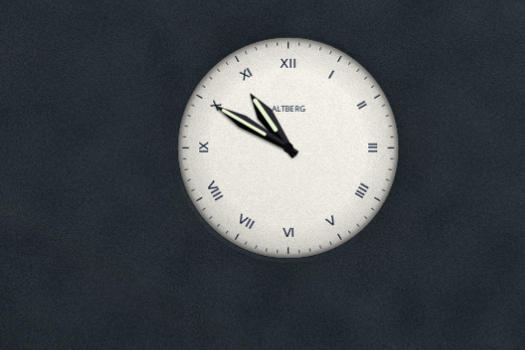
10:50
